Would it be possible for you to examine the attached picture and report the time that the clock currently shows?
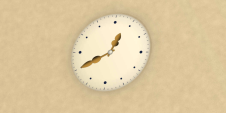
12:40
